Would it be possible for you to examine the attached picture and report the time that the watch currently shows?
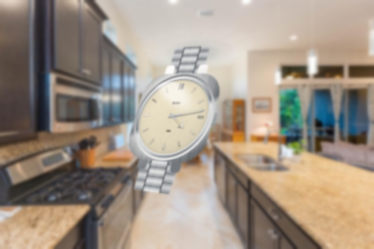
4:13
